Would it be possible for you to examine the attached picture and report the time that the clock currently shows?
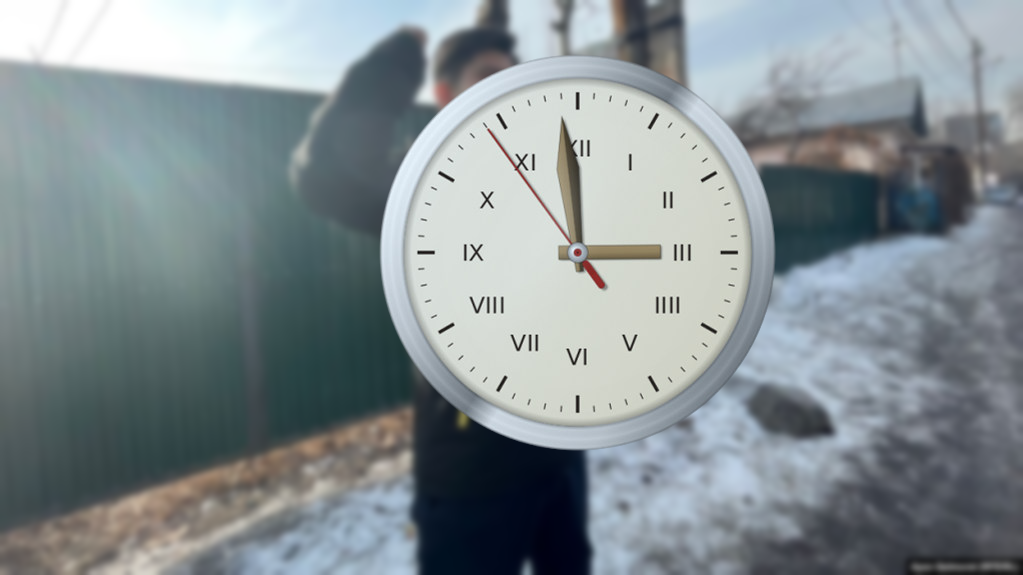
2:58:54
